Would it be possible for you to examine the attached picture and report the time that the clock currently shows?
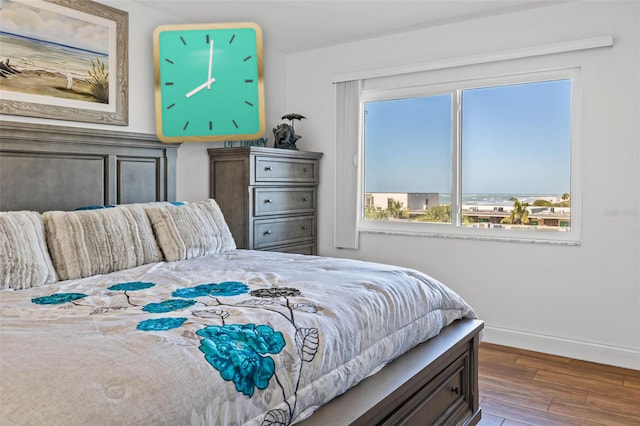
8:01
